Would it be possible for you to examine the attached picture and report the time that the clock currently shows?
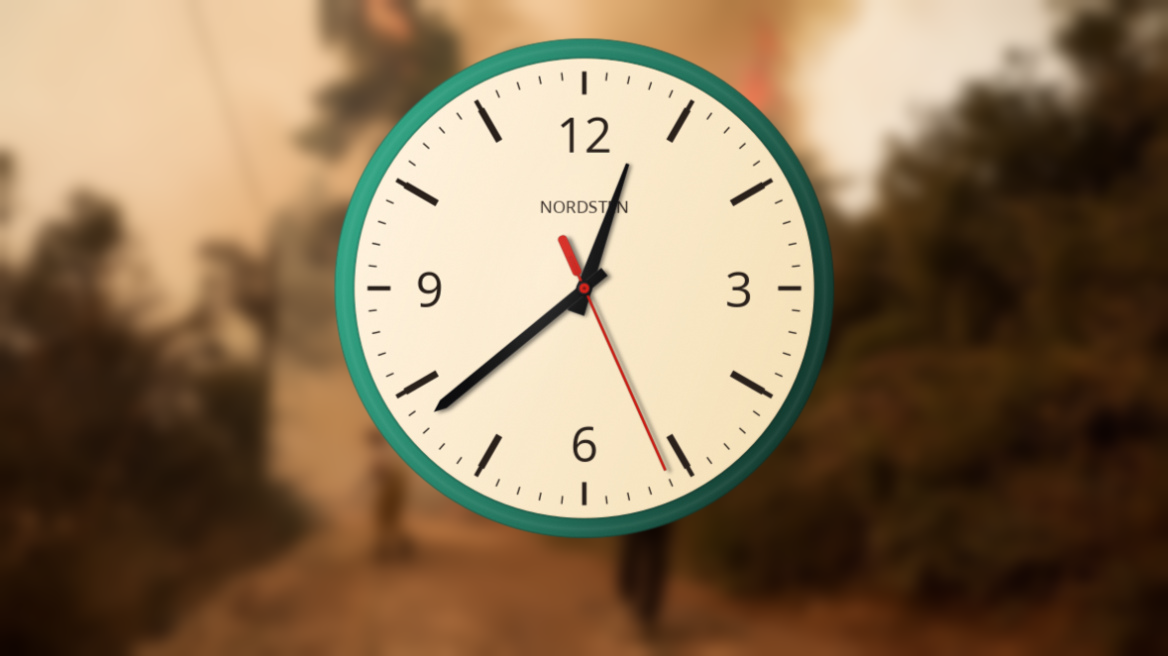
12:38:26
